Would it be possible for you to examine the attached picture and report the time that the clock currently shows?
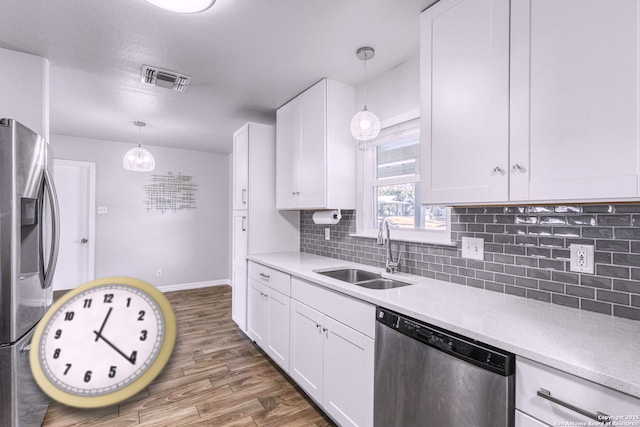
12:21
